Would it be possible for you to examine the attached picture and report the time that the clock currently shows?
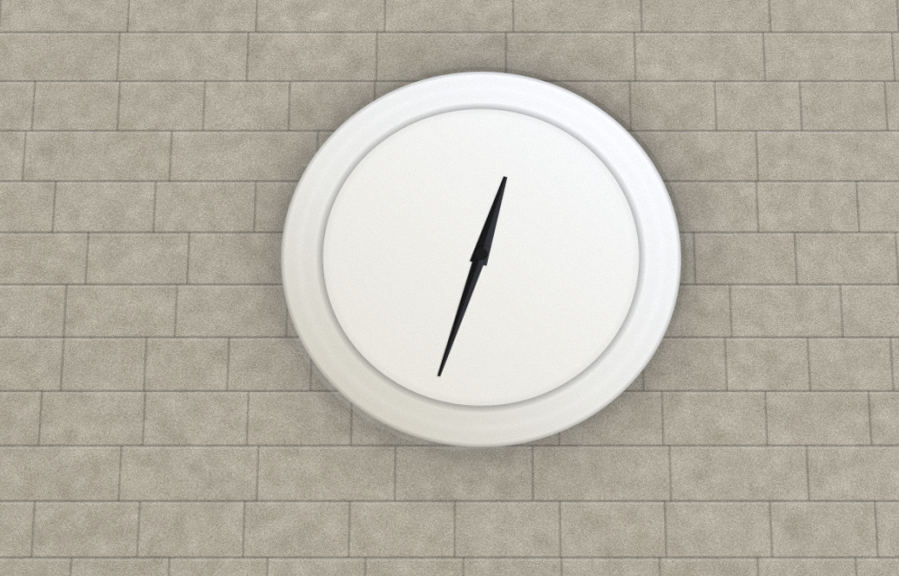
12:33
